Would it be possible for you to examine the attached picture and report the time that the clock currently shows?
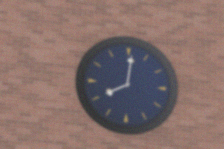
8:01
